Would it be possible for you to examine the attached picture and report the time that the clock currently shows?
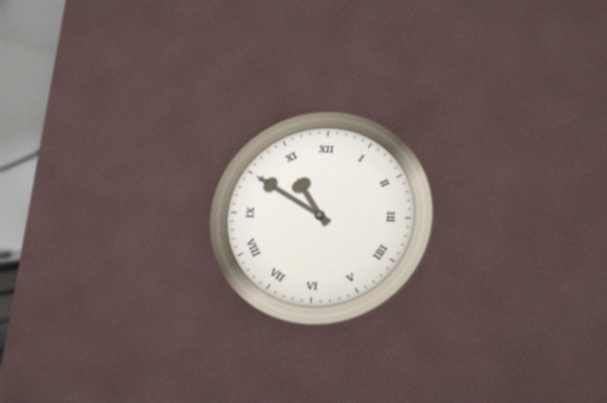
10:50
